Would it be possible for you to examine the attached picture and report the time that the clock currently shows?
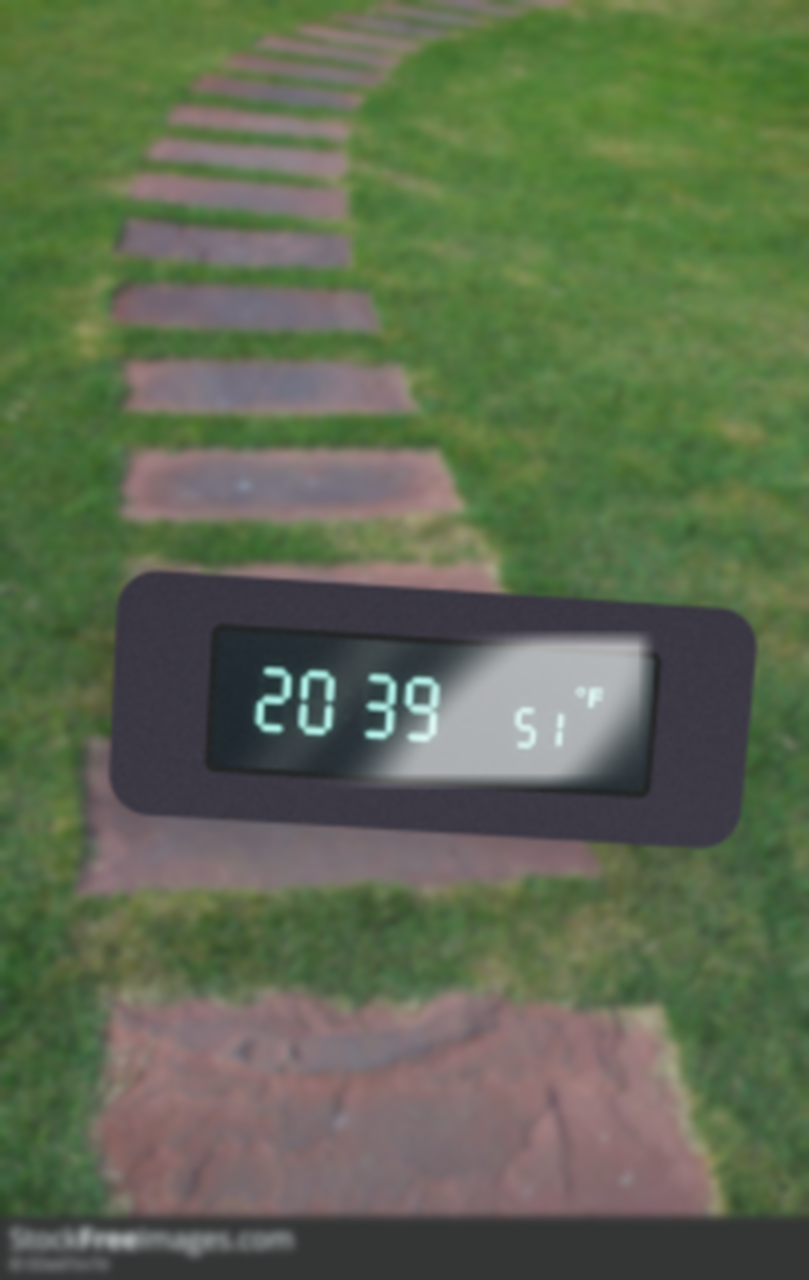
20:39
